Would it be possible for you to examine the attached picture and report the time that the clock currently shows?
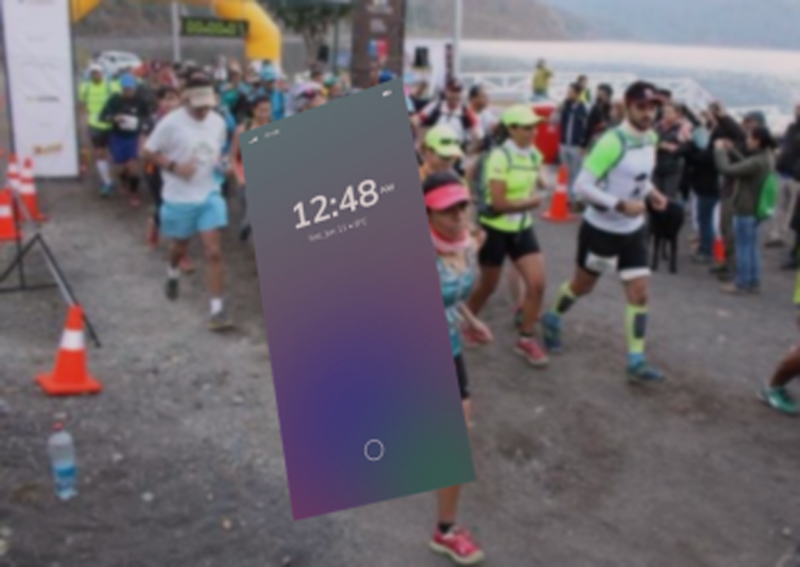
12:48
